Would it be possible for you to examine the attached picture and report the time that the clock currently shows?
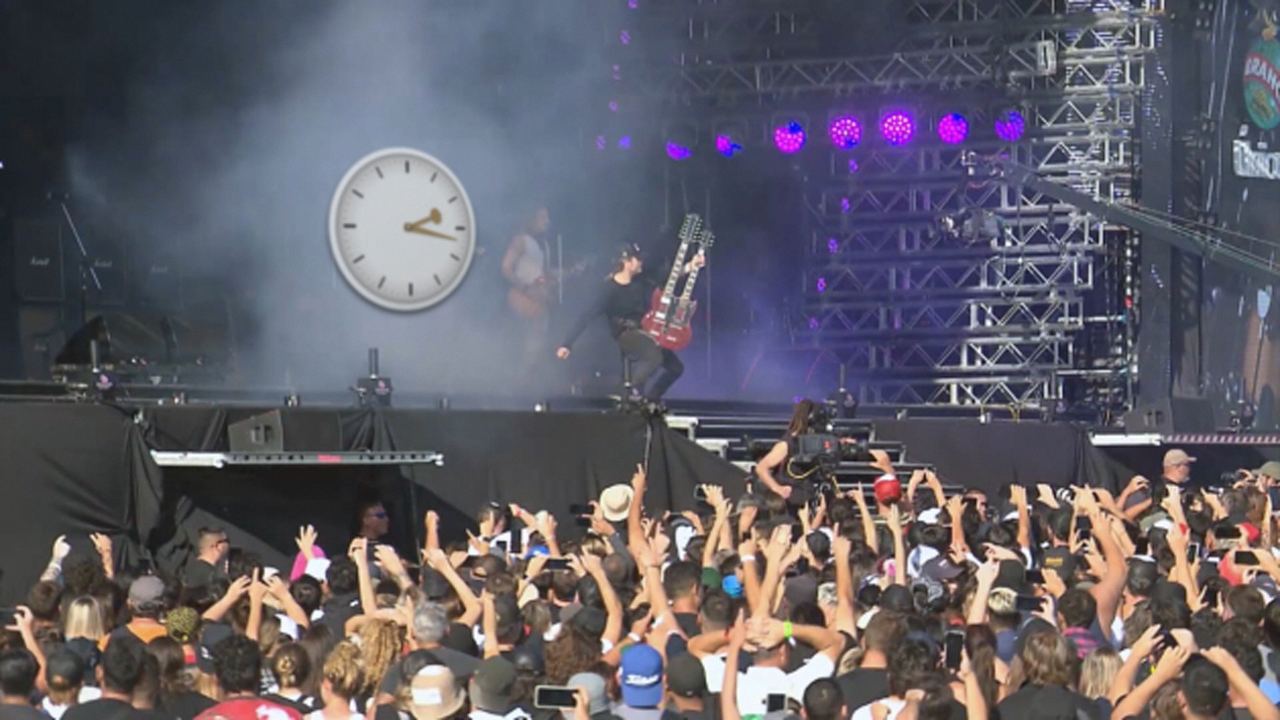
2:17
